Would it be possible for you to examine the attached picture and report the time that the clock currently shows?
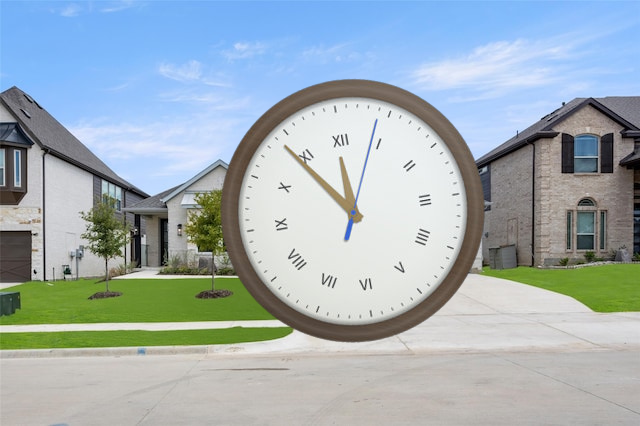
11:54:04
